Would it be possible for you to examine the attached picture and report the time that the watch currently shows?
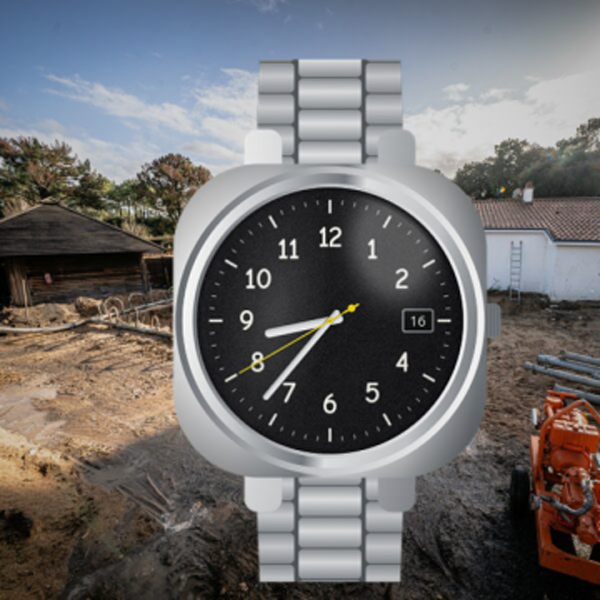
8:36:40
